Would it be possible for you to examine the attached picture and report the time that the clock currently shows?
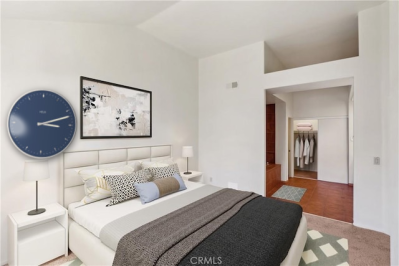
3:12
